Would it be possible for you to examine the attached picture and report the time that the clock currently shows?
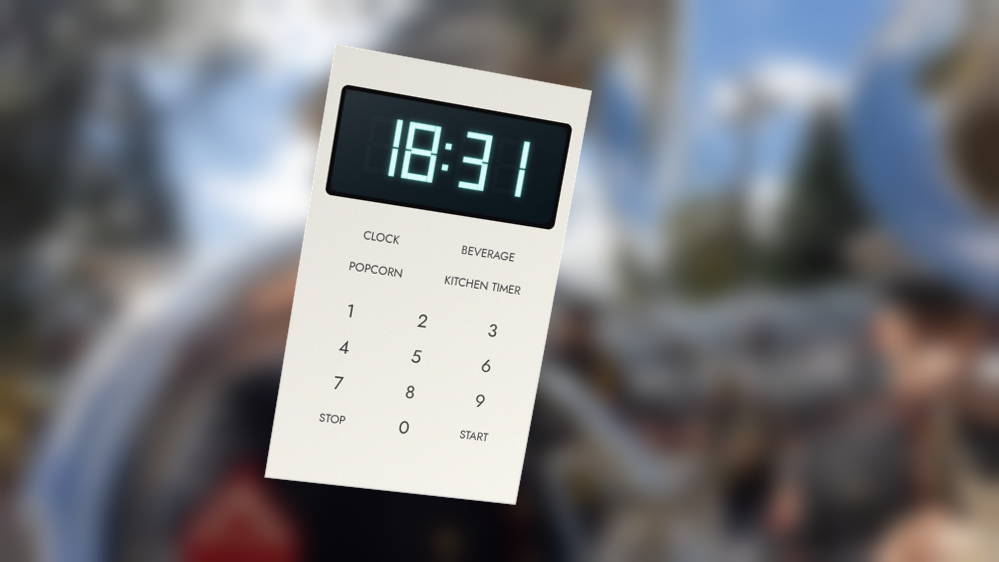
18:31
